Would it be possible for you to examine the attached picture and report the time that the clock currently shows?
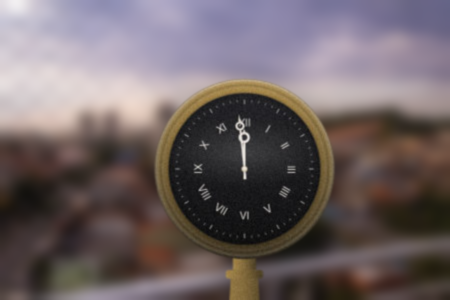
11:59
